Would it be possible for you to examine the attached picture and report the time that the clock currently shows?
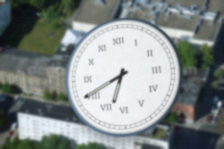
6:41
